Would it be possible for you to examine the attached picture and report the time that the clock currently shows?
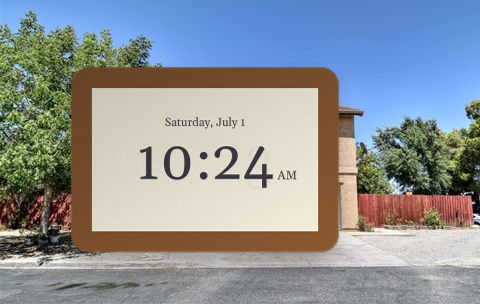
10:24
